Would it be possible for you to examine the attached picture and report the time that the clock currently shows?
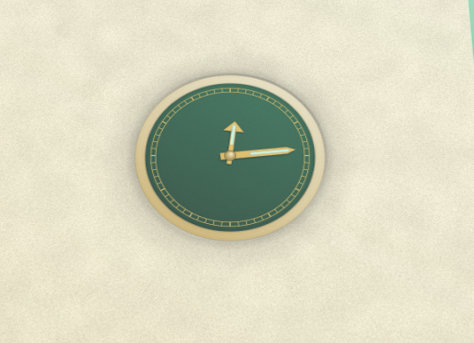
12:14
